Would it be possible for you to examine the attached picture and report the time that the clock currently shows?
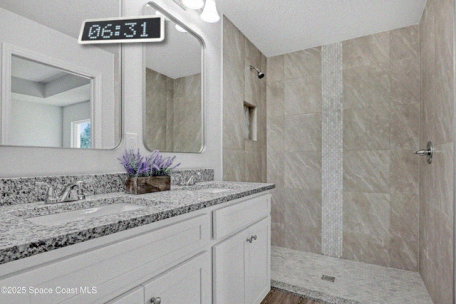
6:31
